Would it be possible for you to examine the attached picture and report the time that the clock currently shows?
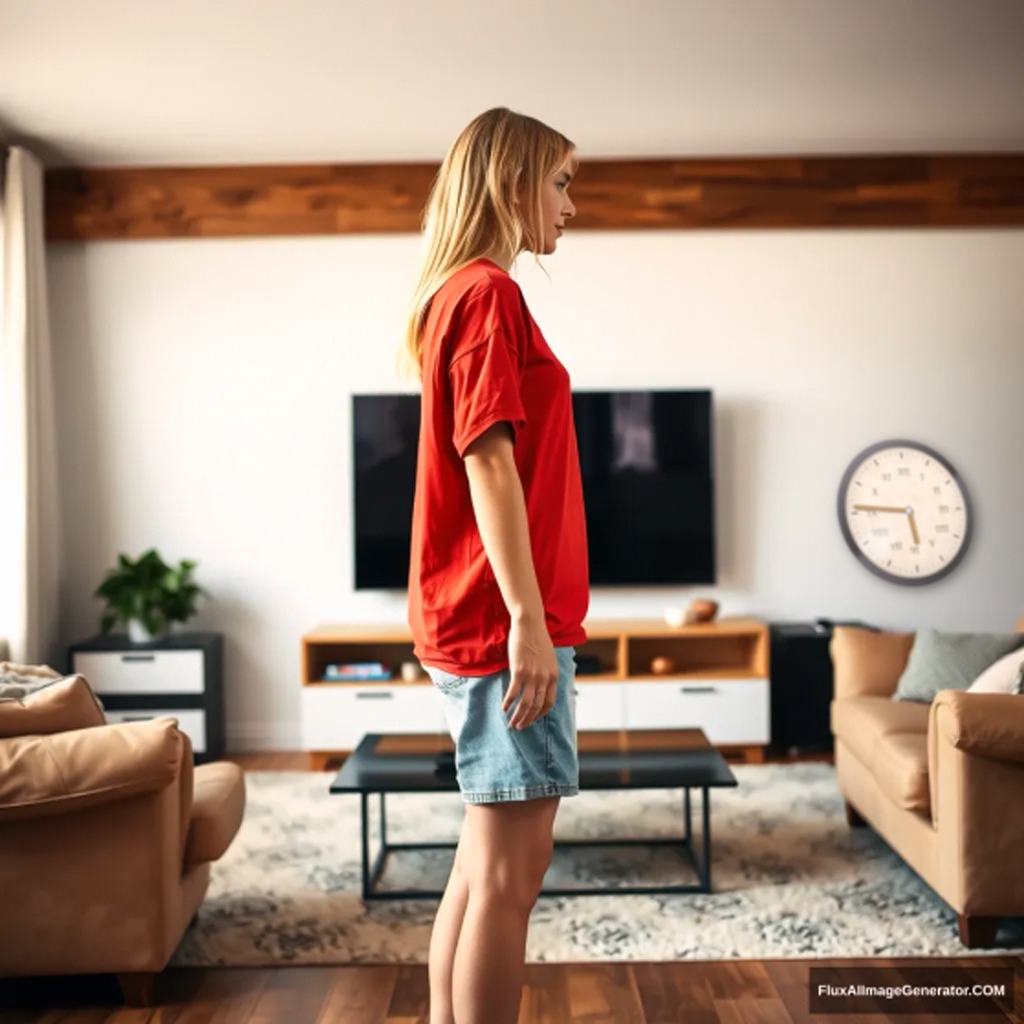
5:46
